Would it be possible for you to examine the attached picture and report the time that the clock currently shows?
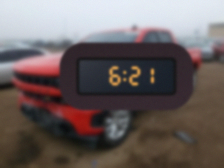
6:21
